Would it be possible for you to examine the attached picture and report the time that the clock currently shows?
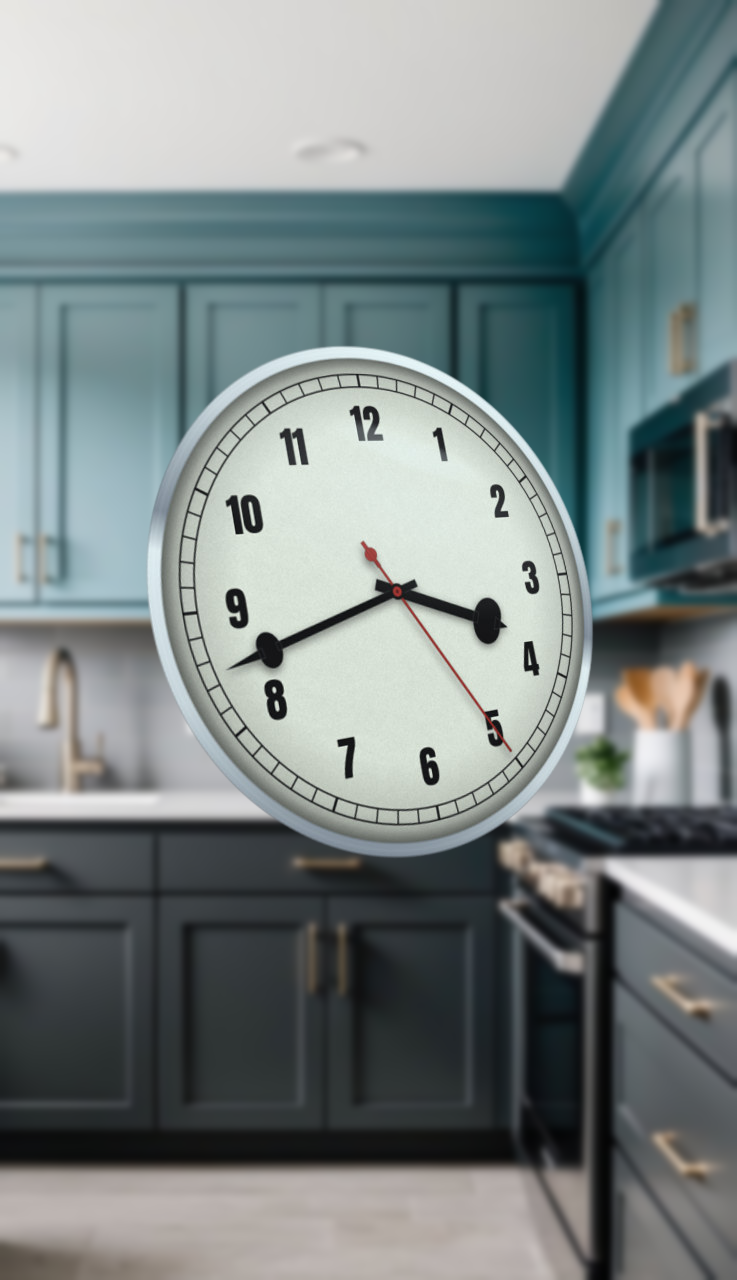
3:42:25
